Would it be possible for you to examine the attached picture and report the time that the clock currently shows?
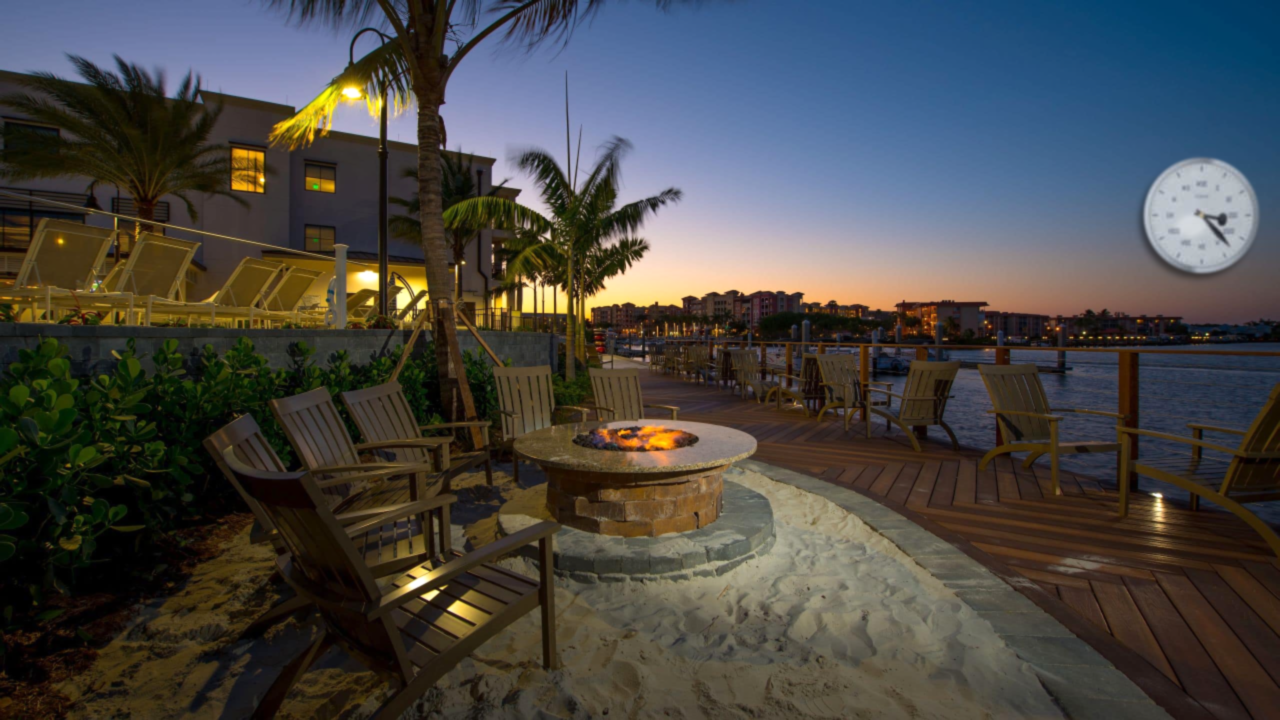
3:23
